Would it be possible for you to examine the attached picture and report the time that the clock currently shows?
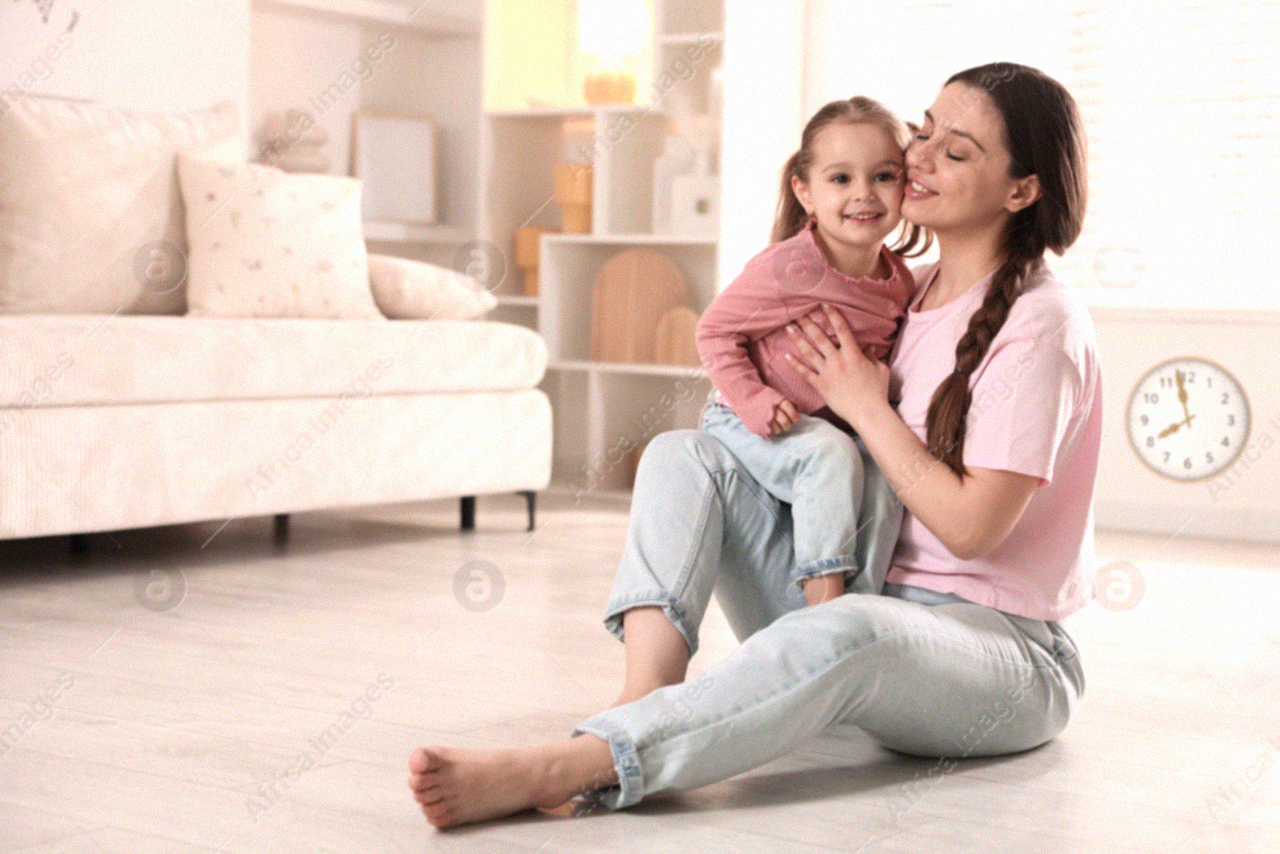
7:58
